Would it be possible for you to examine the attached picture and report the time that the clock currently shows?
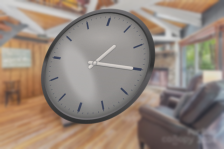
1:15
